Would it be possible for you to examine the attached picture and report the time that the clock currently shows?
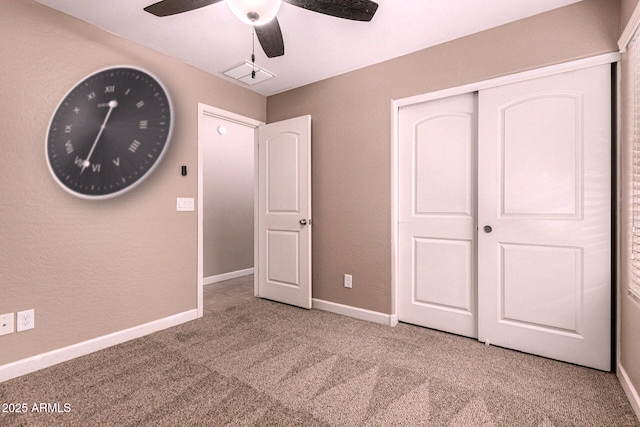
12:33
